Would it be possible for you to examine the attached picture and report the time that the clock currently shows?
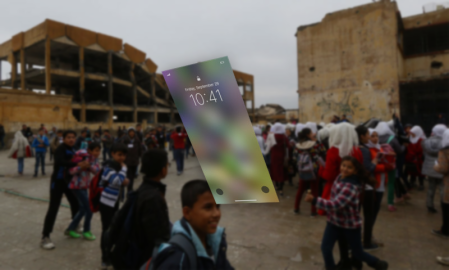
10:41
